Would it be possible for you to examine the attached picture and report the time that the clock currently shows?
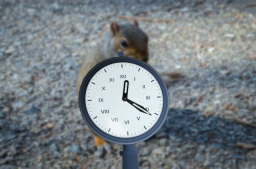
12:21
